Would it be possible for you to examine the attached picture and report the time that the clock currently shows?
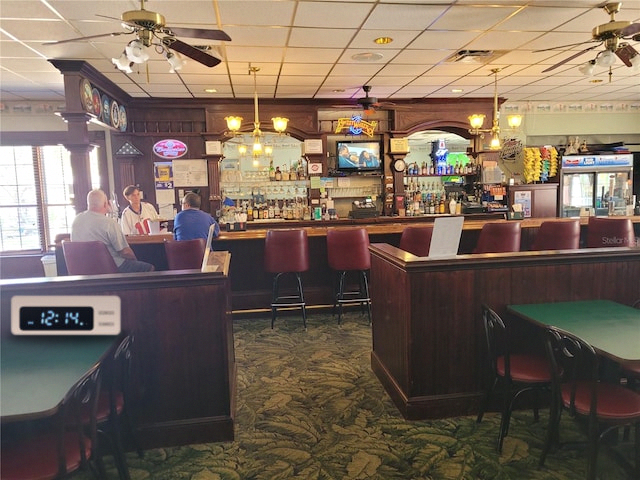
12:14
